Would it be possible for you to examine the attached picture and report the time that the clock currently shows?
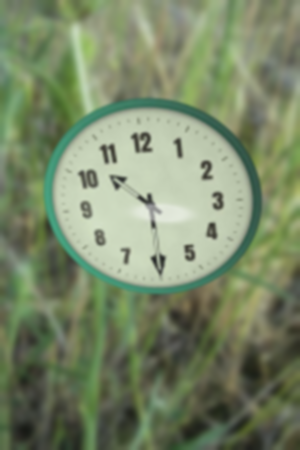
10:30
